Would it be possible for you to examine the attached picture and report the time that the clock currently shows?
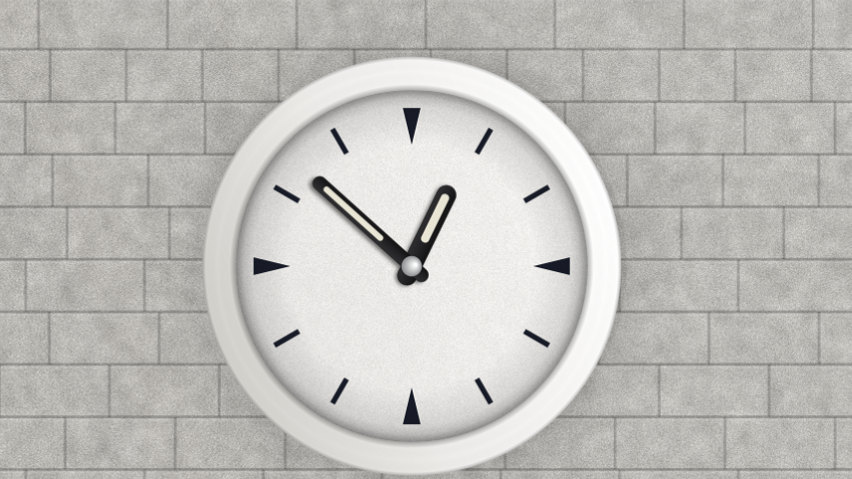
12:52
